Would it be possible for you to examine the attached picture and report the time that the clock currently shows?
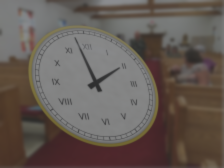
1:58
